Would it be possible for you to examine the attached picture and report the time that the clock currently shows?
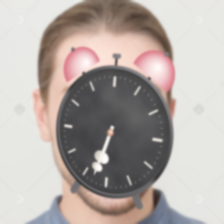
6:33
